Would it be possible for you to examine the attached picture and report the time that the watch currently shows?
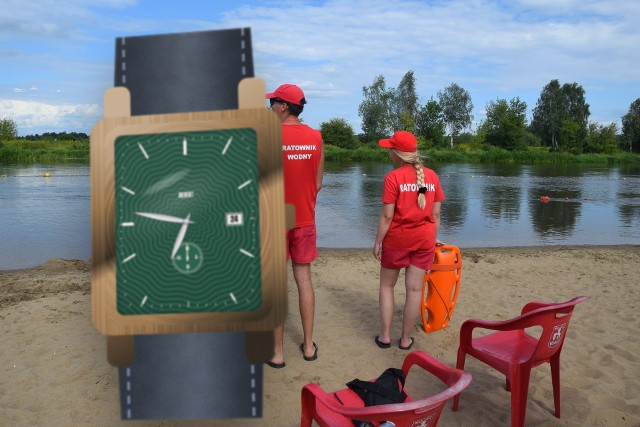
6:47
